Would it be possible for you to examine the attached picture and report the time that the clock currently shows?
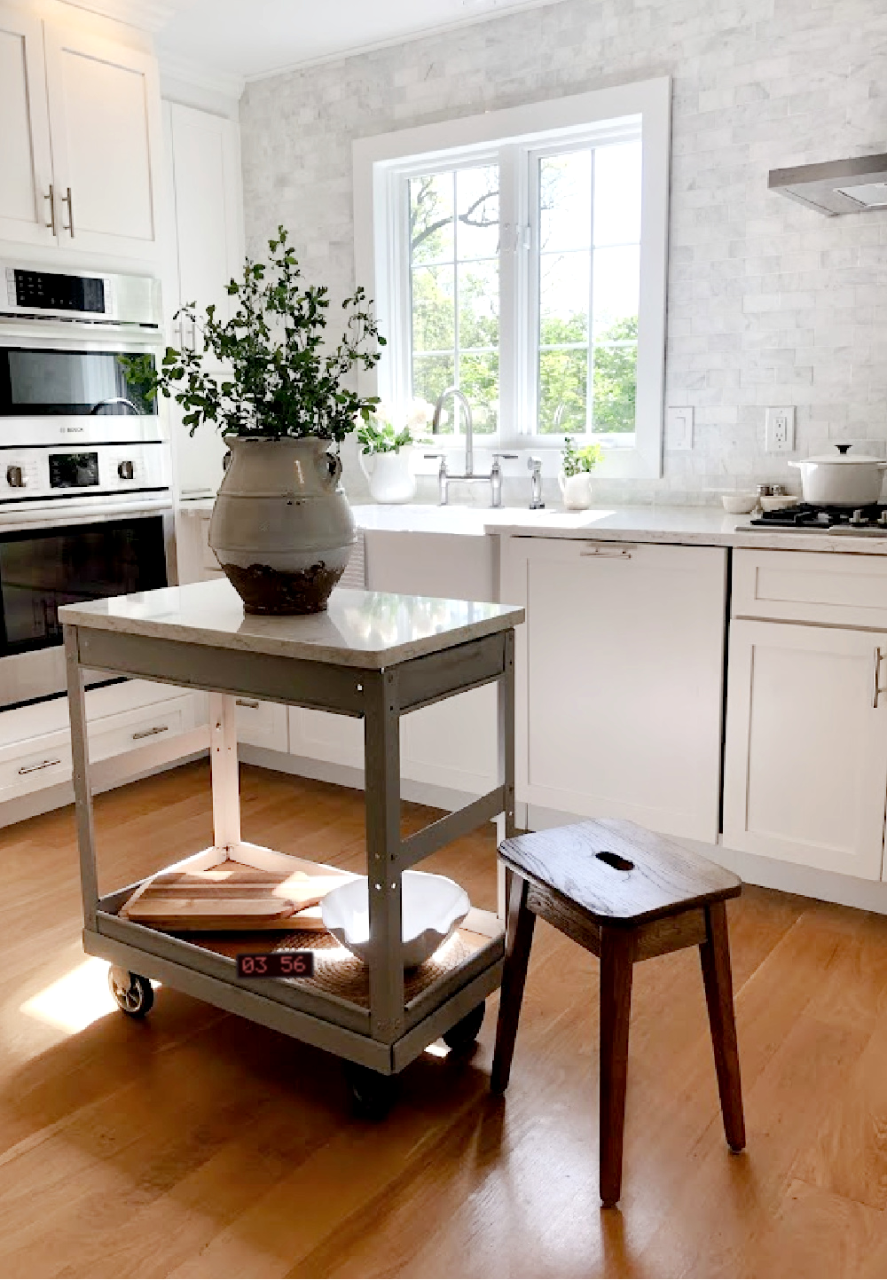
3:56
